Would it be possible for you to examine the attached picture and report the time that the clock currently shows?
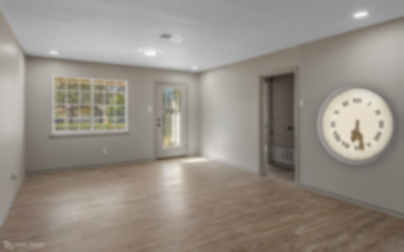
6:28
